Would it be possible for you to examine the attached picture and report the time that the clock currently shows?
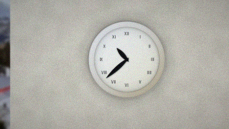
10:38
